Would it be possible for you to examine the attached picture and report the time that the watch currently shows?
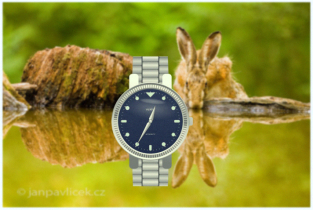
12:35
